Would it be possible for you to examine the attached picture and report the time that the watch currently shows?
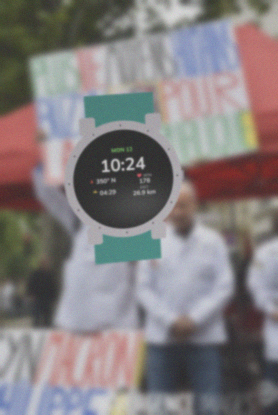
10:24
